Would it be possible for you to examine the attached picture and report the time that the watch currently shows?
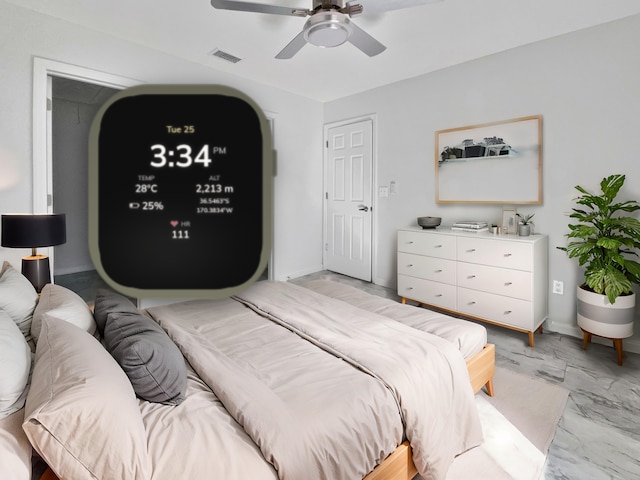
3:34
